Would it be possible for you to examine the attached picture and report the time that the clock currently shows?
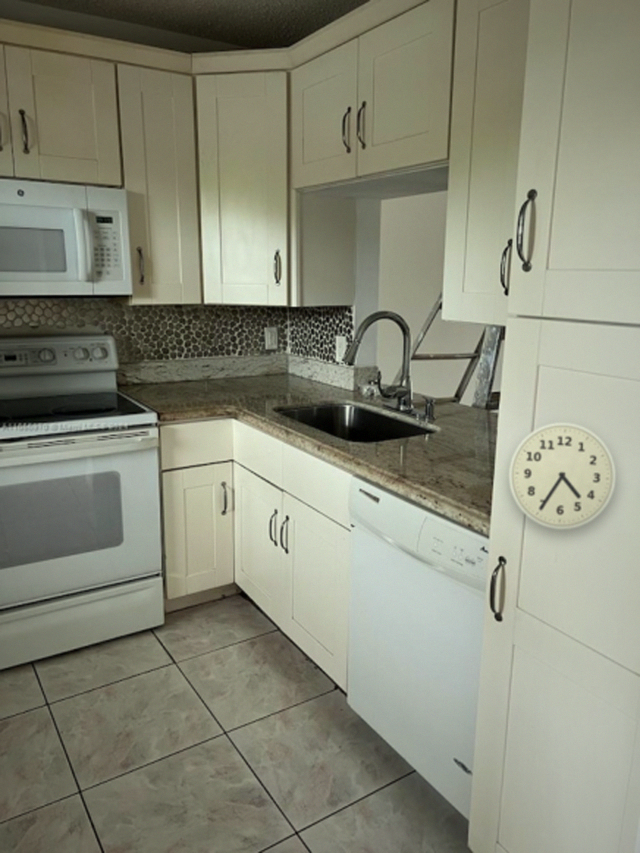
4:35
